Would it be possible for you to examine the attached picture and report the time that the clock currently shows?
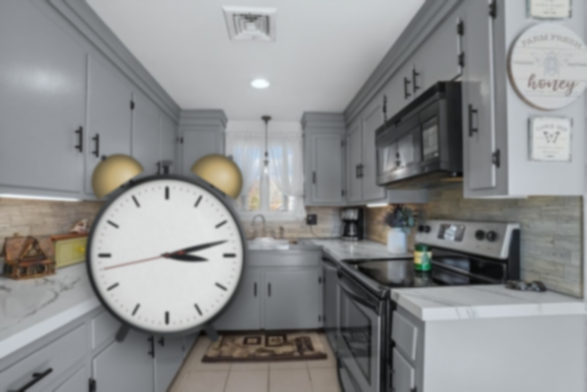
3:12:43
